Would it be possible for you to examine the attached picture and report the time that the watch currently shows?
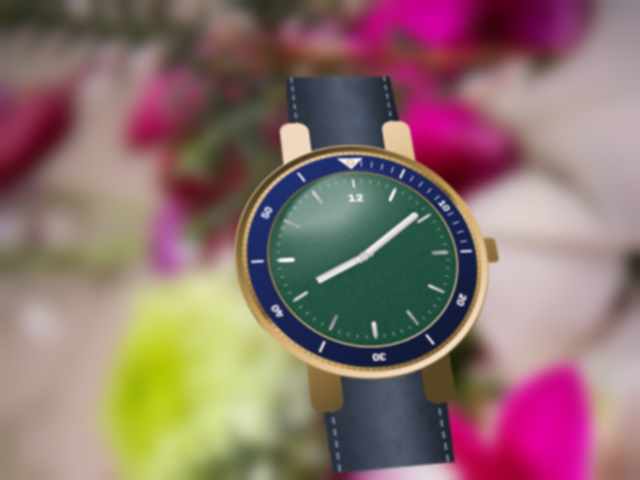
8:09
